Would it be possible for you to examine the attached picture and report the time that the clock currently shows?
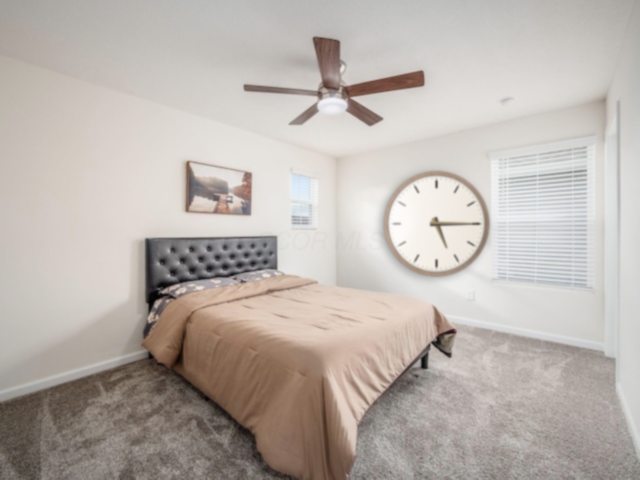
5:15
